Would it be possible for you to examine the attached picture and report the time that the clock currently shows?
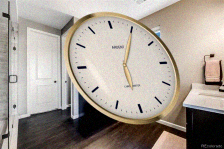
6:05
